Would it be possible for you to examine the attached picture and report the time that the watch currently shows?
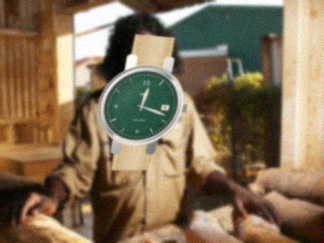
12:18
